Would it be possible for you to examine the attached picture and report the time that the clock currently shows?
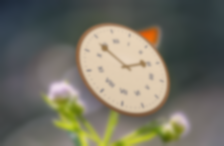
2:54
